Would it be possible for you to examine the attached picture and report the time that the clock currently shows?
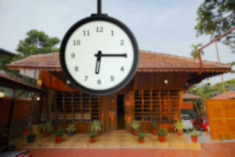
6:15
